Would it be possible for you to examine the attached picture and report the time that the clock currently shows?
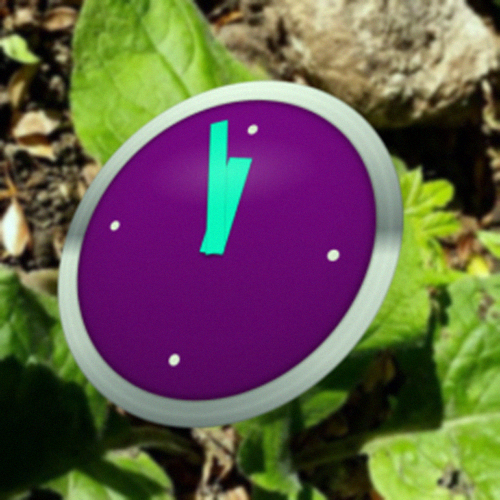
11:57
